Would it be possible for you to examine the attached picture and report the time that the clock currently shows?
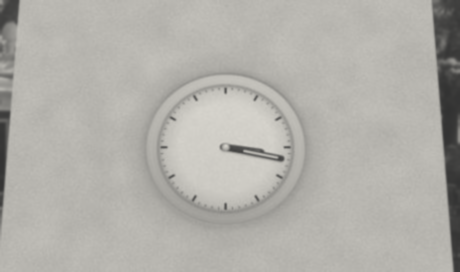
3:17
